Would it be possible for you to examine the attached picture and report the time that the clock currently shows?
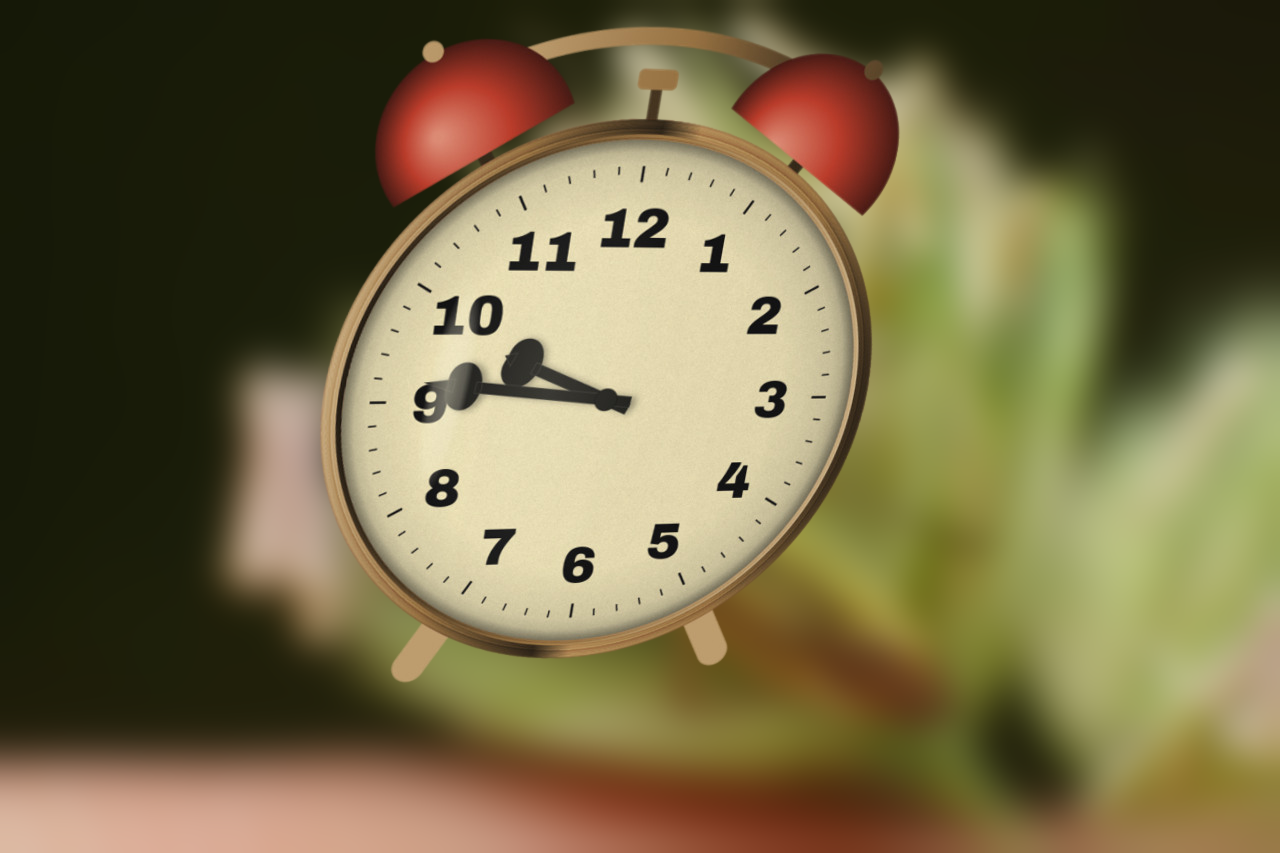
9:46
